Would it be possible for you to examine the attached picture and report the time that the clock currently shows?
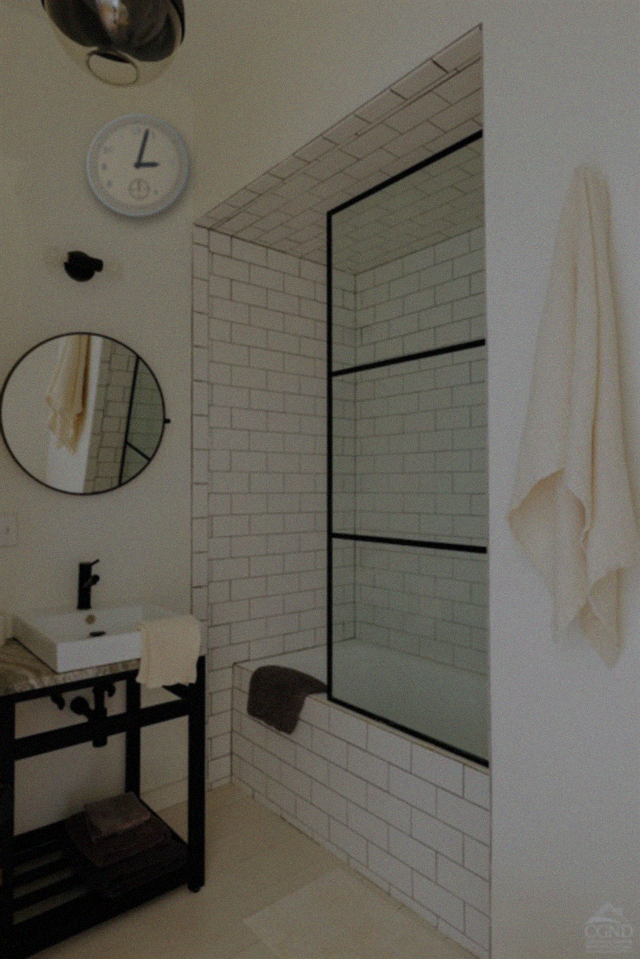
3:03
